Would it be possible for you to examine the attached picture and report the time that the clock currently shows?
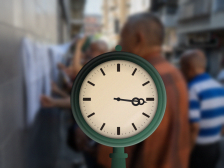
3:16
